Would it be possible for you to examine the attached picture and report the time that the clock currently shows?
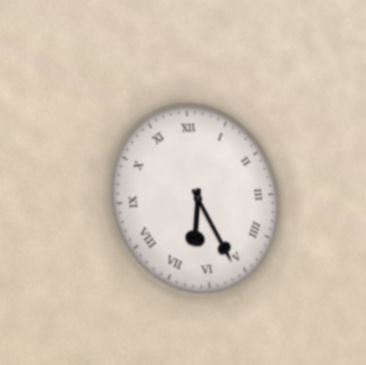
6:26
